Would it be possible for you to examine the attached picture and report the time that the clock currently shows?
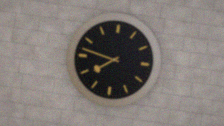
7:47
